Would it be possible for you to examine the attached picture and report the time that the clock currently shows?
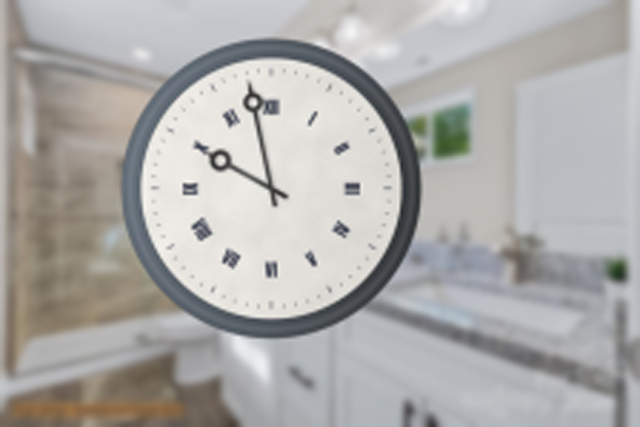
9:58
